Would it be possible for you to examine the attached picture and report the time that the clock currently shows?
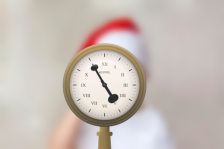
4:55
